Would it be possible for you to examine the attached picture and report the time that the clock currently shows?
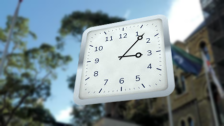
3:07
